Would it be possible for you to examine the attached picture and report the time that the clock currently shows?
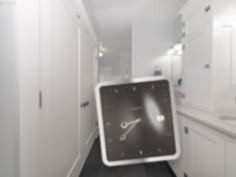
8:38
